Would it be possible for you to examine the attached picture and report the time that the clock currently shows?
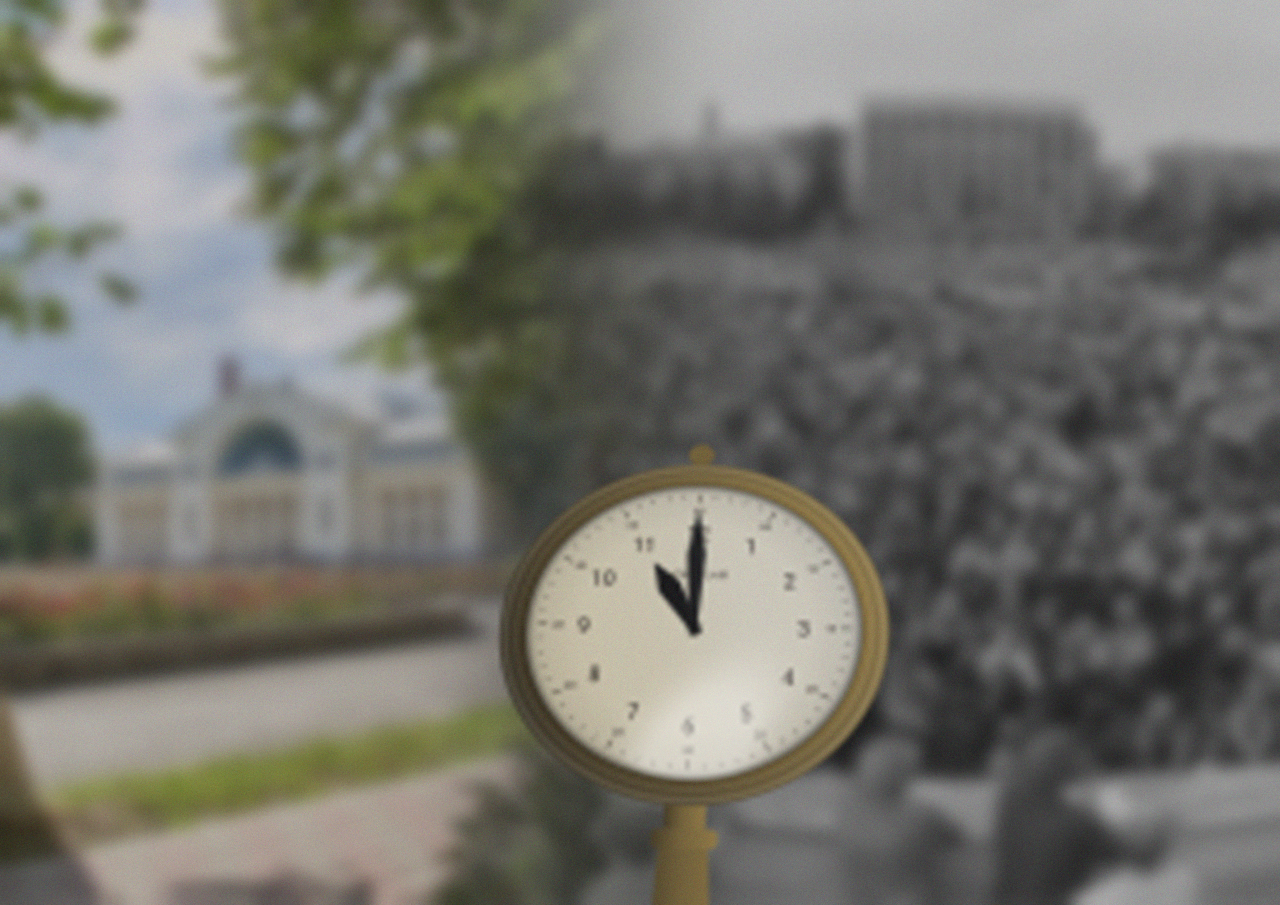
11:00
